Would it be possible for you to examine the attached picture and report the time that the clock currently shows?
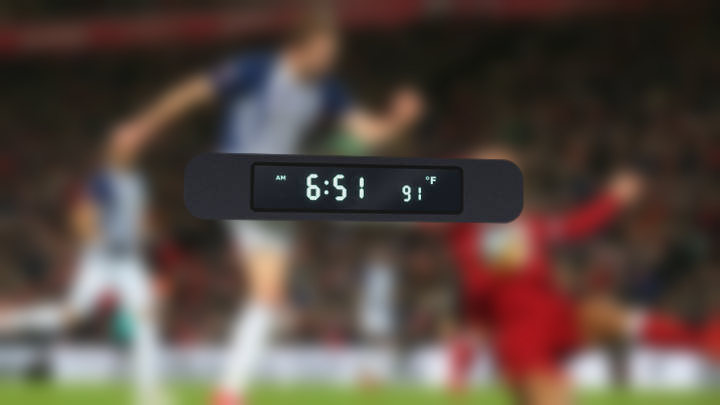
6:51
